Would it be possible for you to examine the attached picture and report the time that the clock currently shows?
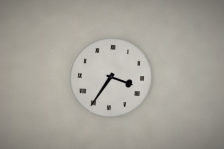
3:35
